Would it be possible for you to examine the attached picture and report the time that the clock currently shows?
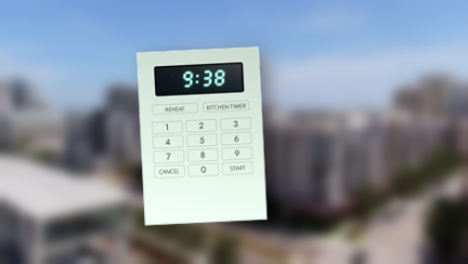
9:38
